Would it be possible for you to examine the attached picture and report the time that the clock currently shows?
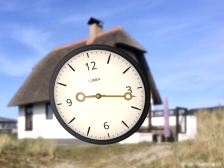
9:17
